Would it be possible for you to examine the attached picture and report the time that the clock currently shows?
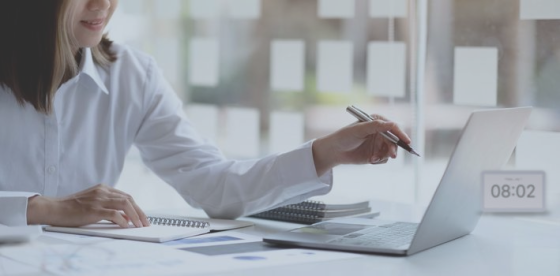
8:02
